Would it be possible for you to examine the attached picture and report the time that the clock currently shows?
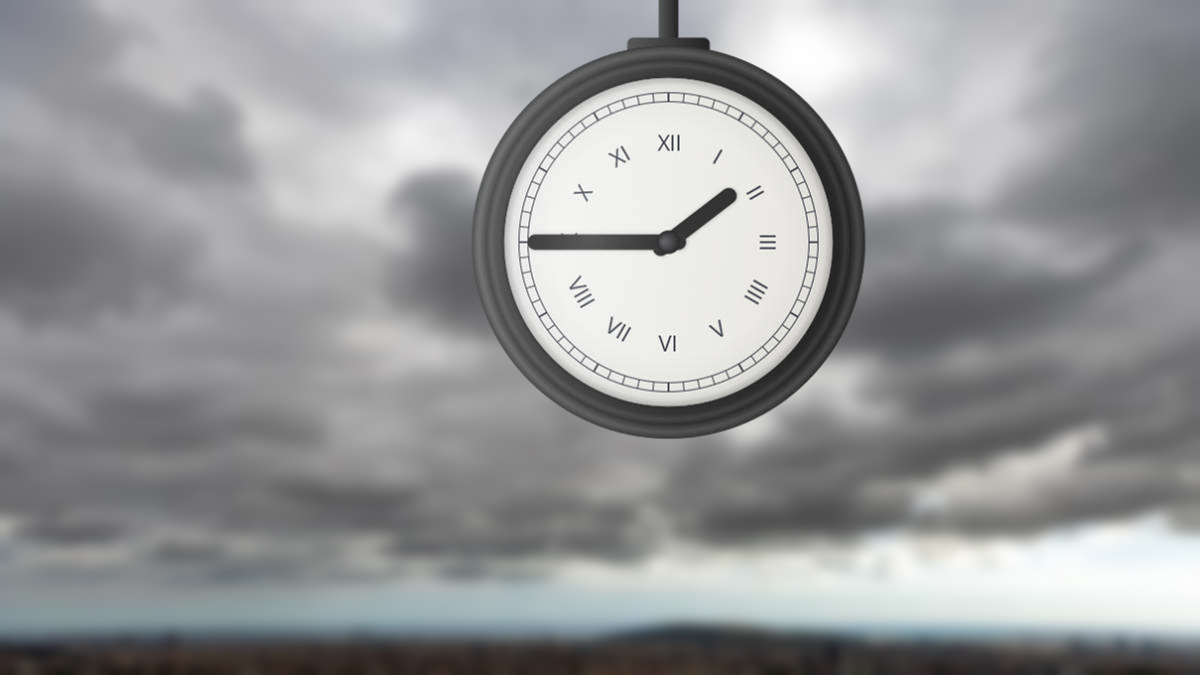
1:45
